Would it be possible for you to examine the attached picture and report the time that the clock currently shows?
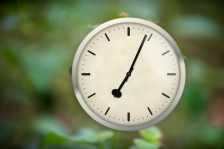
7:04
